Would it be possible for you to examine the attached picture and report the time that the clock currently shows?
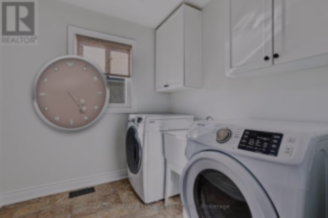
4:24
